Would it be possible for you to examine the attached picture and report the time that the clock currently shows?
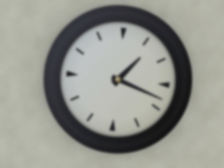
1:18
